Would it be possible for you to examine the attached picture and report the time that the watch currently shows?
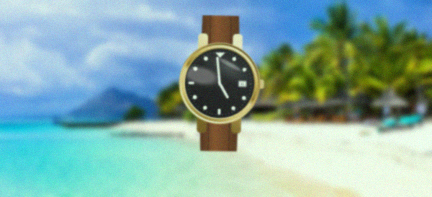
4:59
